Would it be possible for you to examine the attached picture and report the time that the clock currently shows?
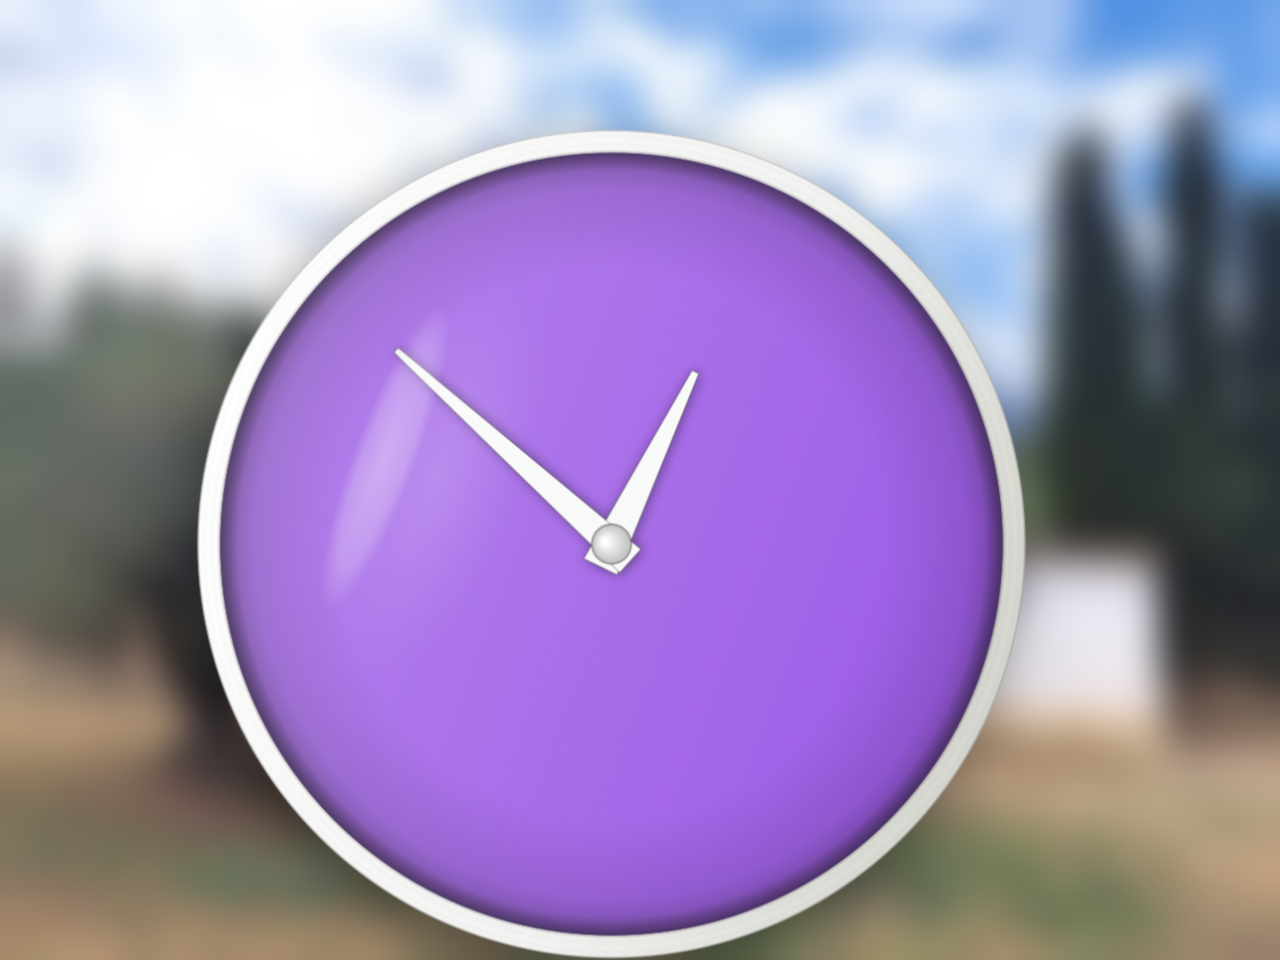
12:52
